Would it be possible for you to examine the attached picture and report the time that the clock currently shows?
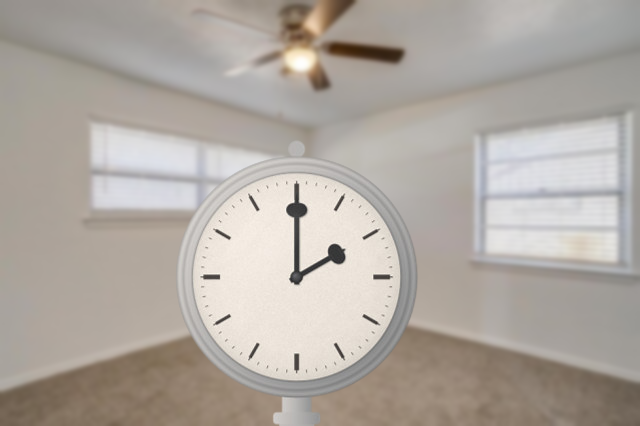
2:00
